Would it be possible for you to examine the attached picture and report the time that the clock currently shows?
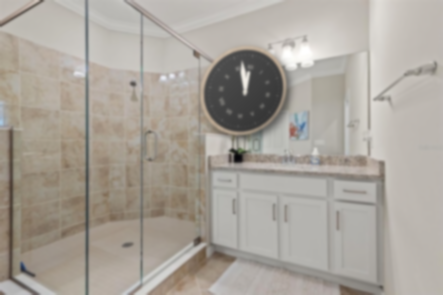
11:57
